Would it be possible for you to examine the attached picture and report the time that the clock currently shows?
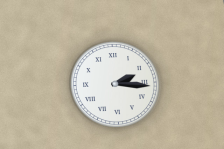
2:16
